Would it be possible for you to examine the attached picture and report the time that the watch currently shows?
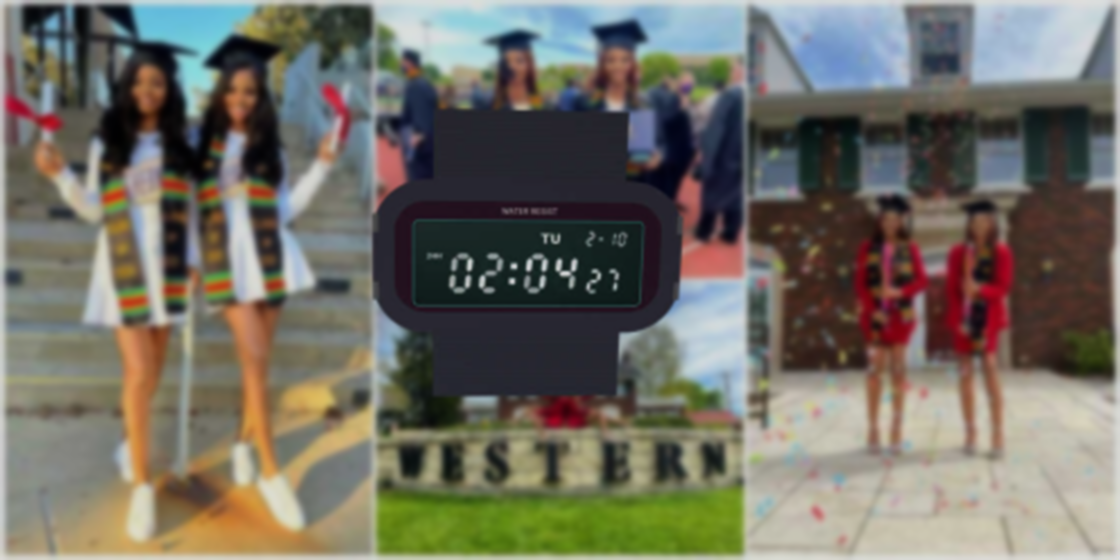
2:04:27
